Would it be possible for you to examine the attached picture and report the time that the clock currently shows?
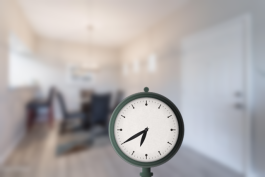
6:40
